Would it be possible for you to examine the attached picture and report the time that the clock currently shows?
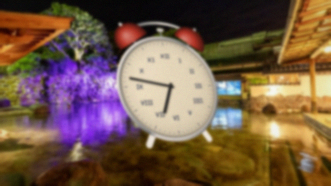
6:47
